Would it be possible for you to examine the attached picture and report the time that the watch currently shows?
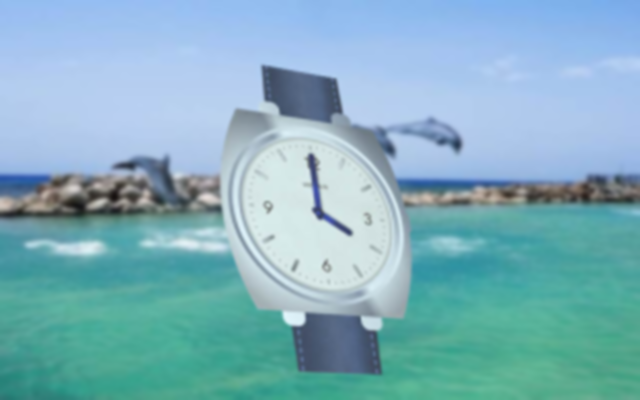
4:00
